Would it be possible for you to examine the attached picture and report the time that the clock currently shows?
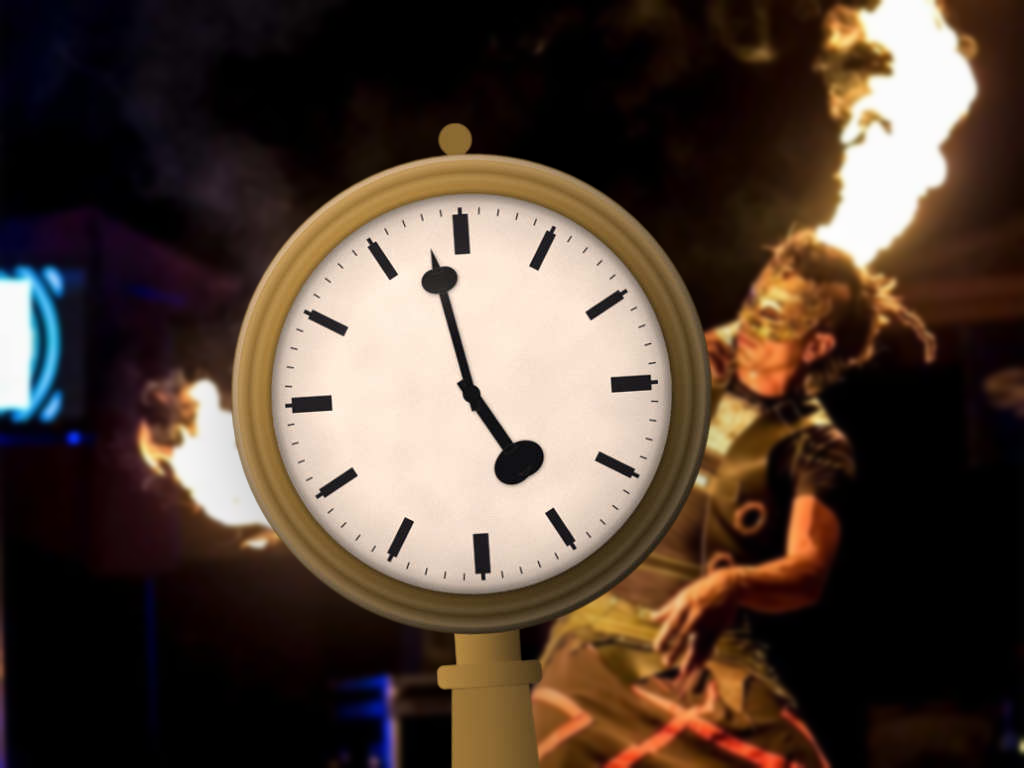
4:58
